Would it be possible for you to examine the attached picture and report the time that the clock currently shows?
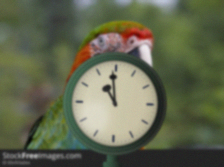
10:59
